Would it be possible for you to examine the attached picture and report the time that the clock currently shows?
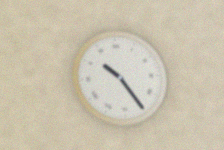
10:25
